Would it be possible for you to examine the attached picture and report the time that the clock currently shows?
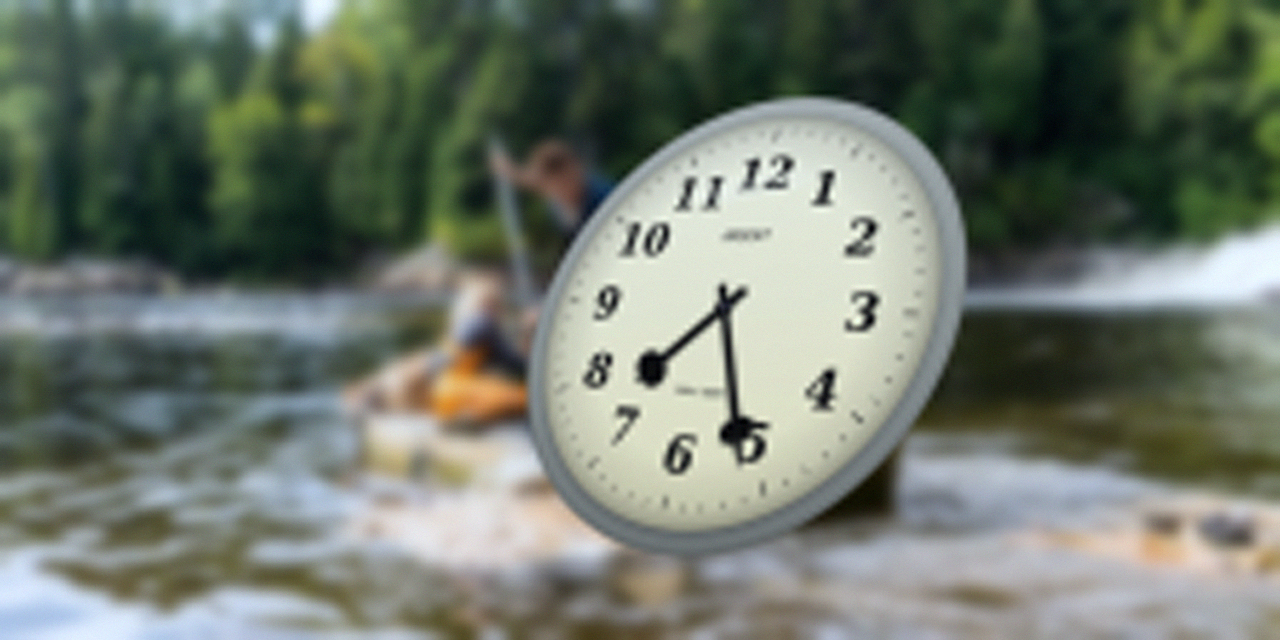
7:26
